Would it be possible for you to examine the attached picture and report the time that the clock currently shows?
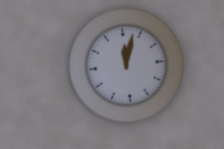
12:03
